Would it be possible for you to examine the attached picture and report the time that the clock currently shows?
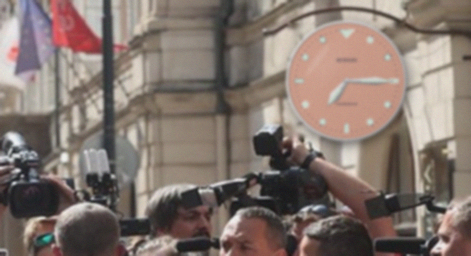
7:15
